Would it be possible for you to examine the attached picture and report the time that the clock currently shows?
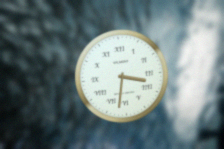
3:32
